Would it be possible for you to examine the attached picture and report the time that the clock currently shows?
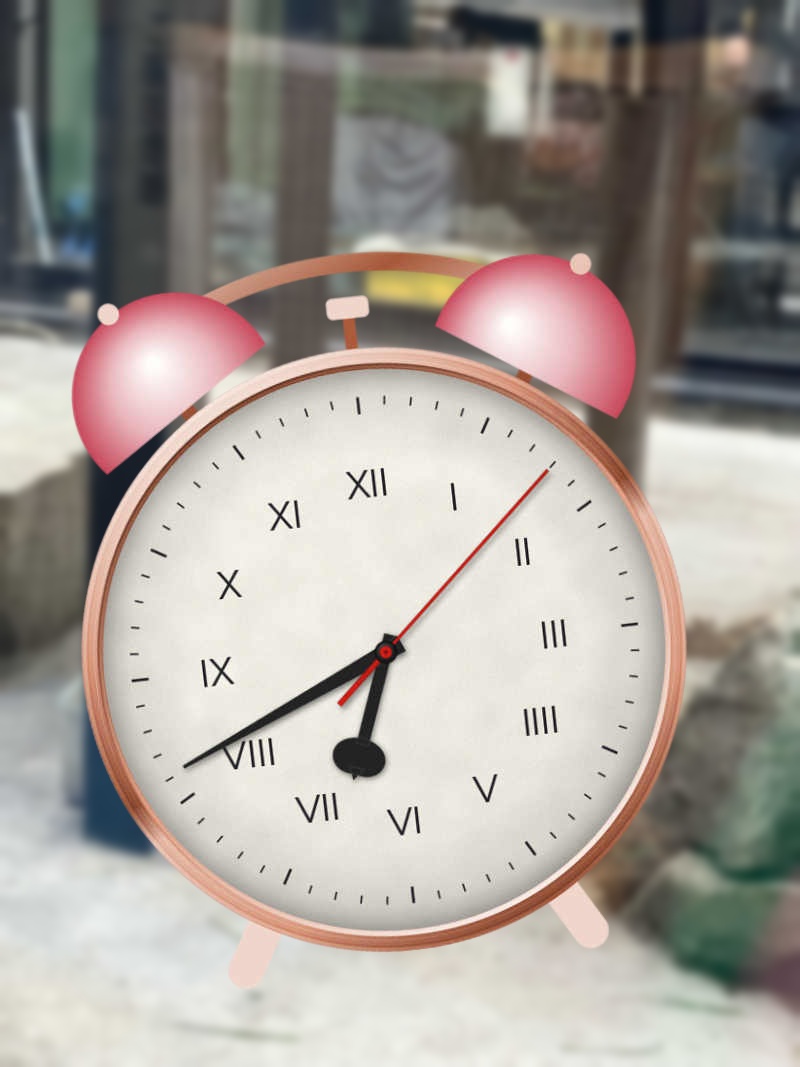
6:41:08
